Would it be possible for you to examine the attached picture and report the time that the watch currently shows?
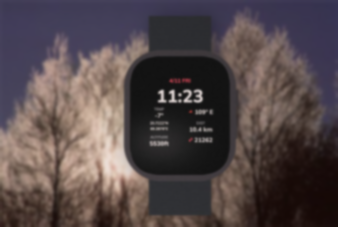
11:23
